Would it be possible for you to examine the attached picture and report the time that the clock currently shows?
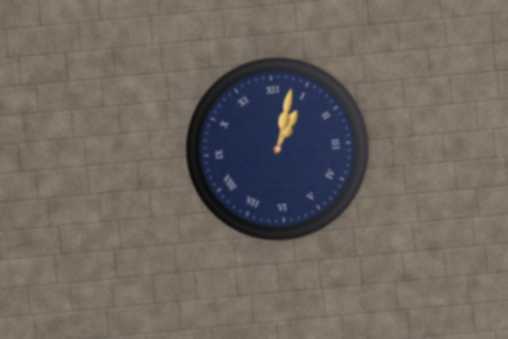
1:03
